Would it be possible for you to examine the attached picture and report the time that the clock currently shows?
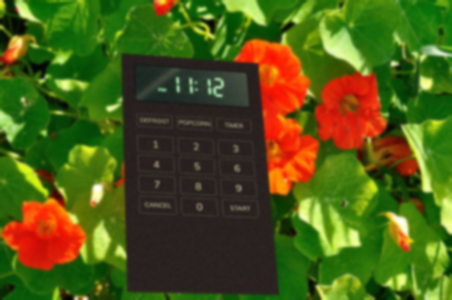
11:12
